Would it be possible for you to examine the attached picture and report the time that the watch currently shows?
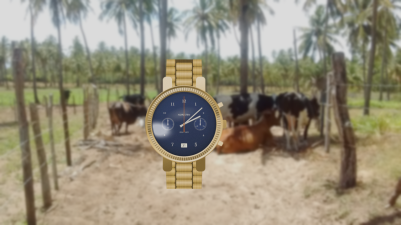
2:08
